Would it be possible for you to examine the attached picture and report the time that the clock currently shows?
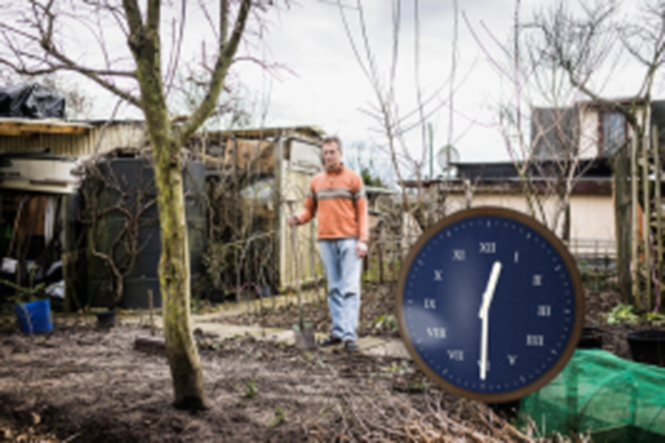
12:30
